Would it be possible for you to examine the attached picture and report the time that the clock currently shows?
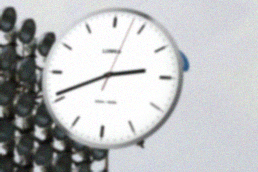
2:41:03
